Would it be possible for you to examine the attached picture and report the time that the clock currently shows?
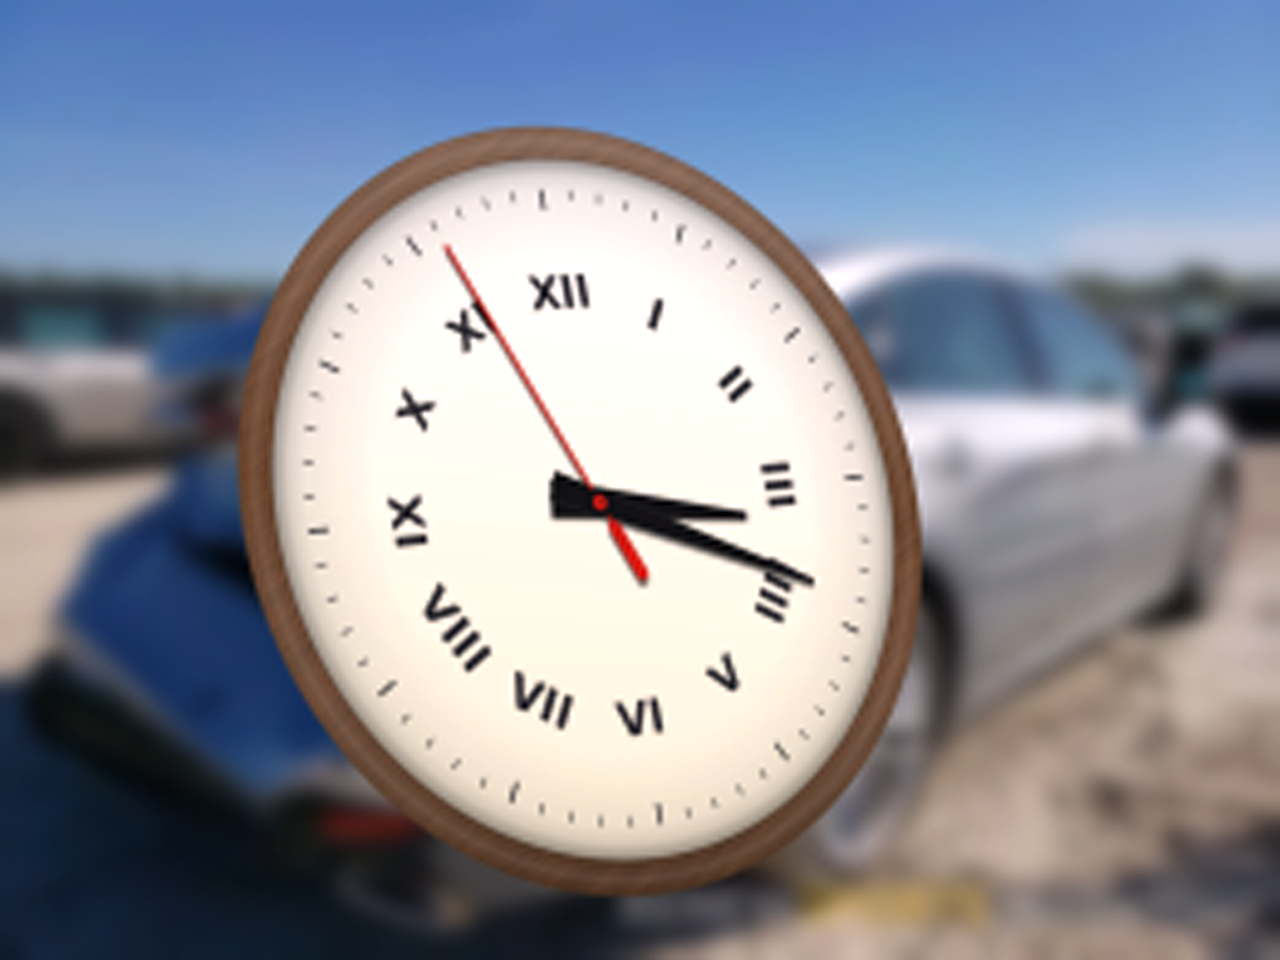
3:18:56
